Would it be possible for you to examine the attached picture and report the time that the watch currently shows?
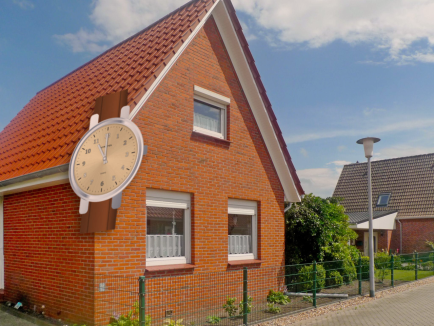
11:00
